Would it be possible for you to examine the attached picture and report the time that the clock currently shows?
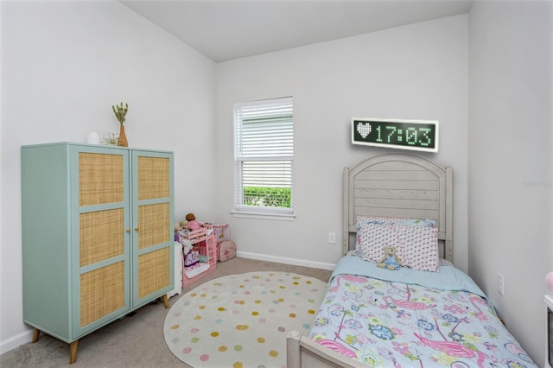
17:03
